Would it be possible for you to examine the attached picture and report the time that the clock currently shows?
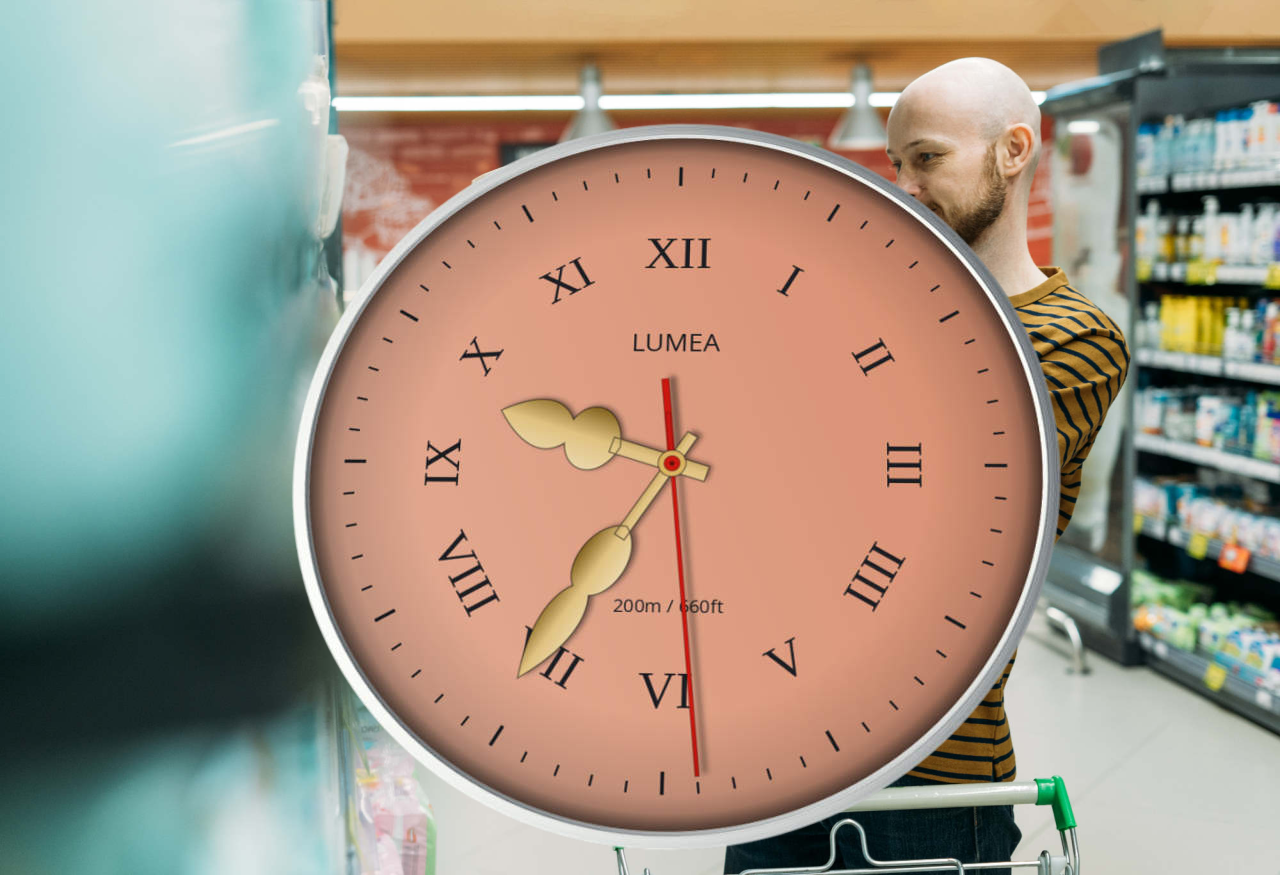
9:35:29
